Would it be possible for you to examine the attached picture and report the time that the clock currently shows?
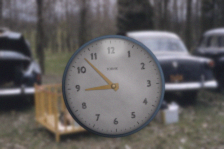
8:53
